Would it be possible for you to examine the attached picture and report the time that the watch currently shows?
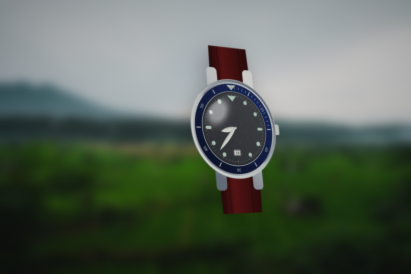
8:37
